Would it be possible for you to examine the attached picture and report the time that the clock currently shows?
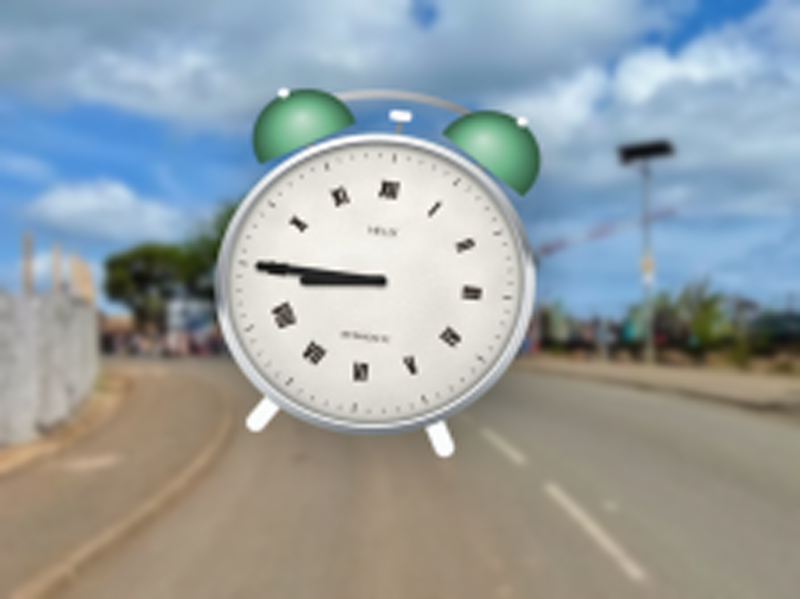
8:45
